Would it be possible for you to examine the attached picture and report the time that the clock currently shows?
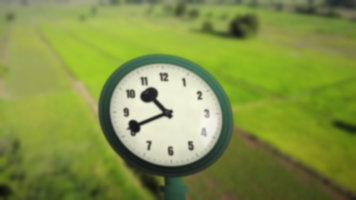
10:41
